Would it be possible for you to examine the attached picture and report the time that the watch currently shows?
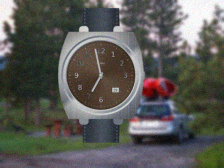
6:58
